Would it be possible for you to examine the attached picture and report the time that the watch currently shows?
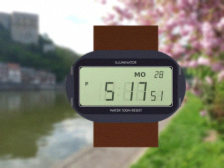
5:17:51
